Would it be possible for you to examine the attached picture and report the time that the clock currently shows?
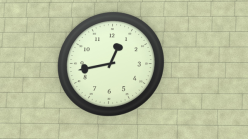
12:43
